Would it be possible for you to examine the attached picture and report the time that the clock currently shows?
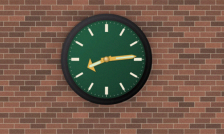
8:14
